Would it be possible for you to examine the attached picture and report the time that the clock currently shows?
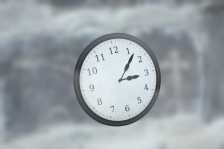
3:07
